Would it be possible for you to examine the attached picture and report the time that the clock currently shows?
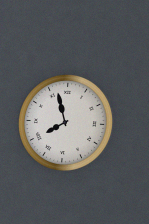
7:57
